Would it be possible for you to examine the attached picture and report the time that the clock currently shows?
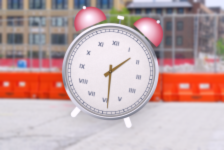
1:29
